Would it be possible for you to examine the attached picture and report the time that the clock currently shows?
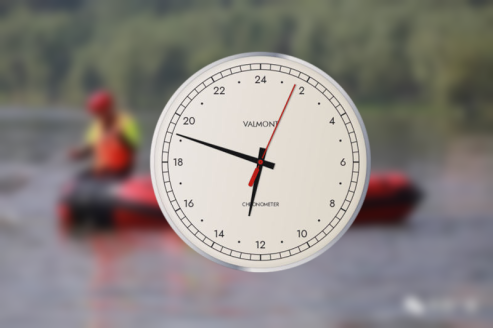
12:48:04
